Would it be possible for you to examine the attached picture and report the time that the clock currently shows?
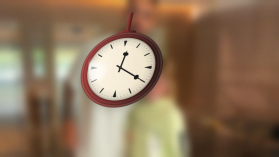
12:20
